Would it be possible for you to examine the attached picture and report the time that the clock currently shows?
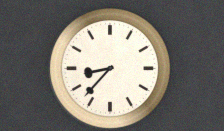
8:37
